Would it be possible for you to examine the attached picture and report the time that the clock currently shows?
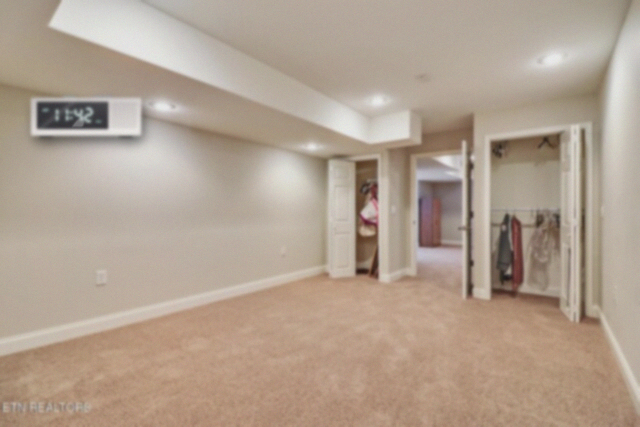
11:42
